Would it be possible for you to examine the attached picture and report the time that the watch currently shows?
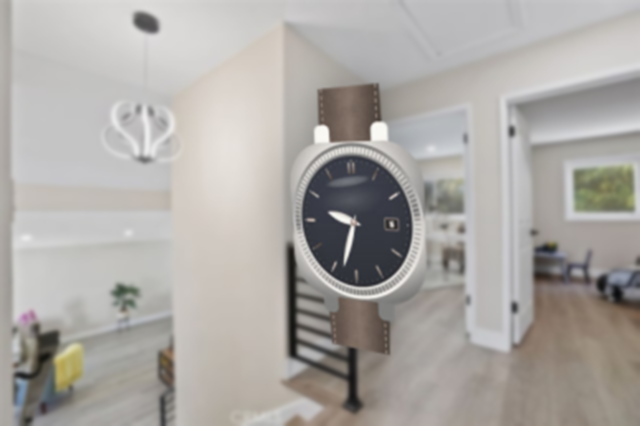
9:33
